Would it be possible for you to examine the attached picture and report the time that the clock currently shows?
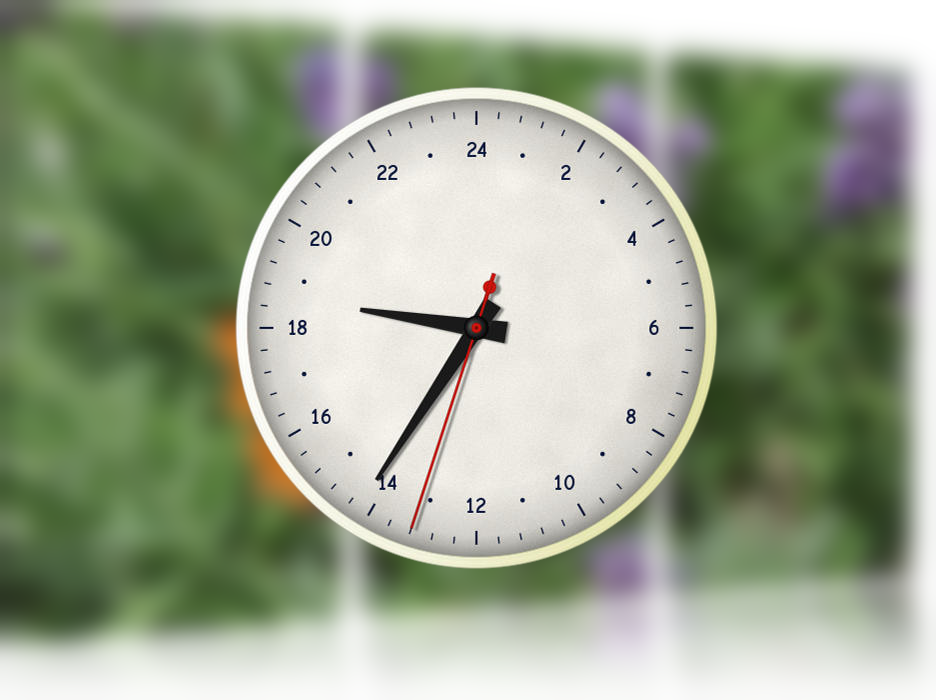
18:35:33
